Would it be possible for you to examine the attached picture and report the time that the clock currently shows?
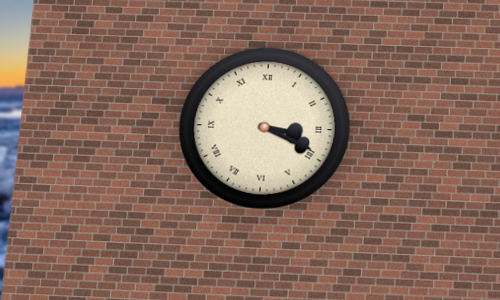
3:19
